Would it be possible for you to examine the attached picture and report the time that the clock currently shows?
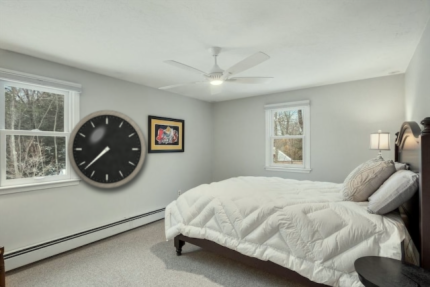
7:38
